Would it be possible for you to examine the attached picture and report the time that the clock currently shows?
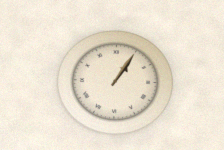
1:05
